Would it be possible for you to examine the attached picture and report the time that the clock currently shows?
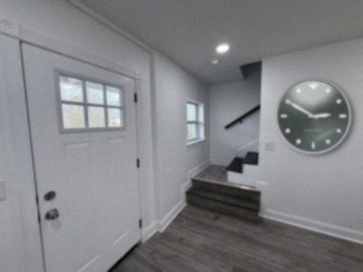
2:50
